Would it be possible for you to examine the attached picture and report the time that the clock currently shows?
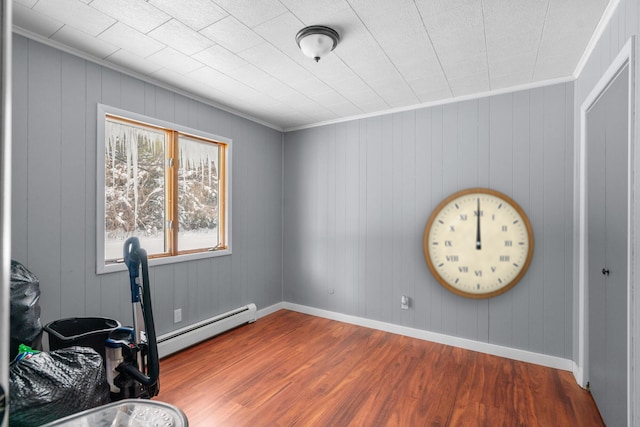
12:00
